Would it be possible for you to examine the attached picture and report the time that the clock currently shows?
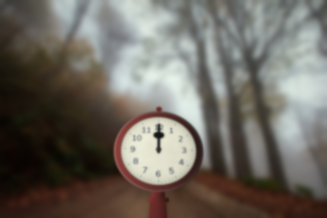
12:00
